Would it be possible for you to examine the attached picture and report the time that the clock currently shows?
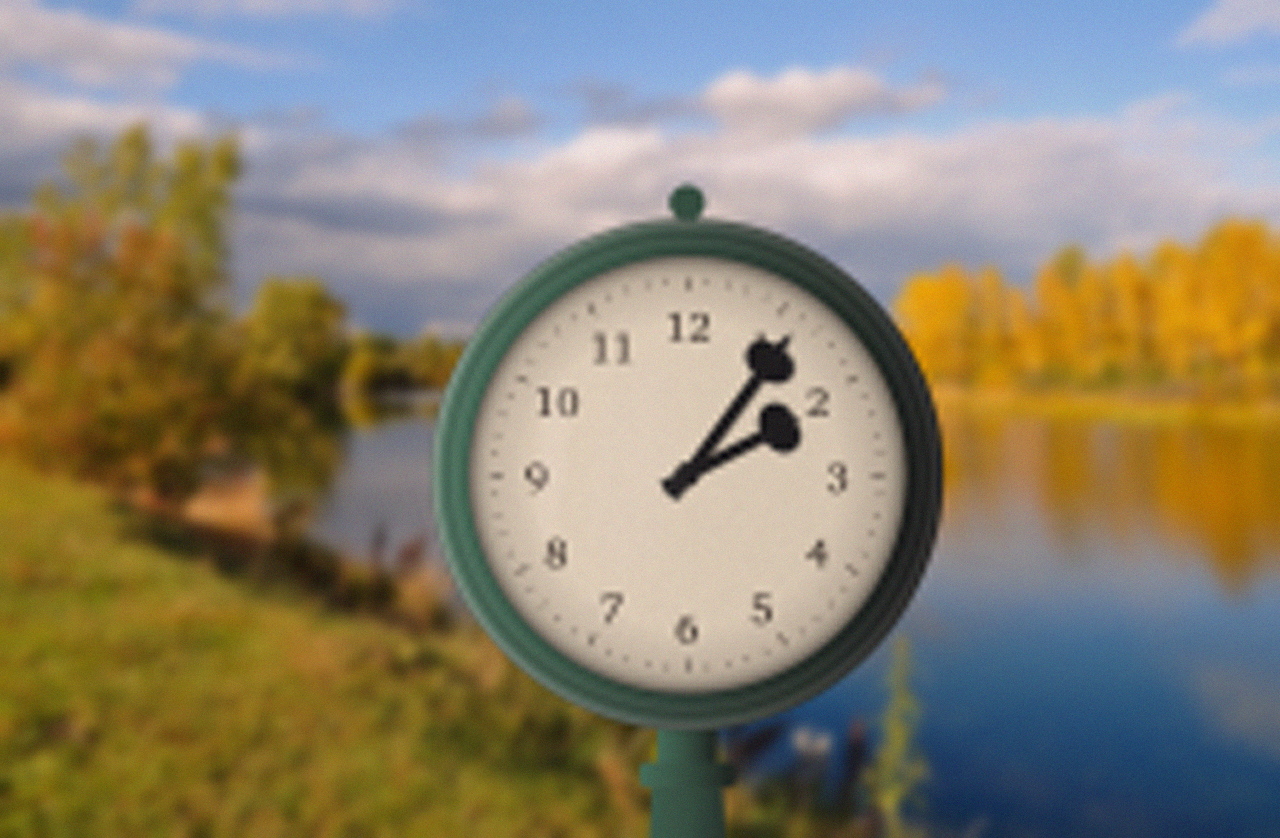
2:06
